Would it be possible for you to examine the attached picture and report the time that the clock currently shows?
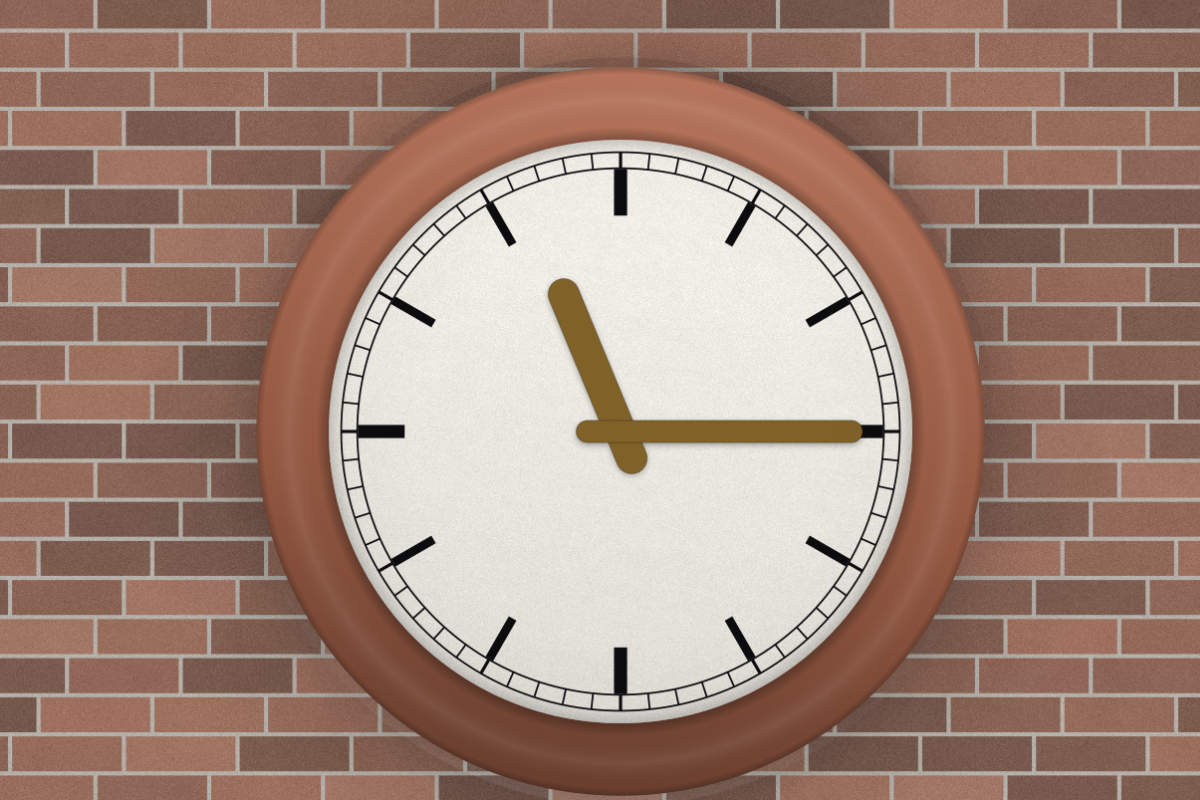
11:15
